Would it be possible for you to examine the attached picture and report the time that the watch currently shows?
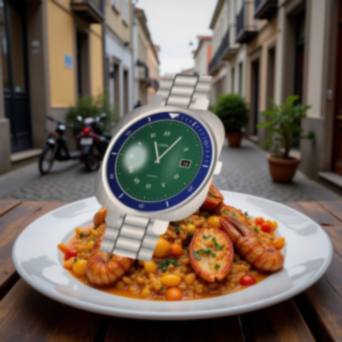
11:05
